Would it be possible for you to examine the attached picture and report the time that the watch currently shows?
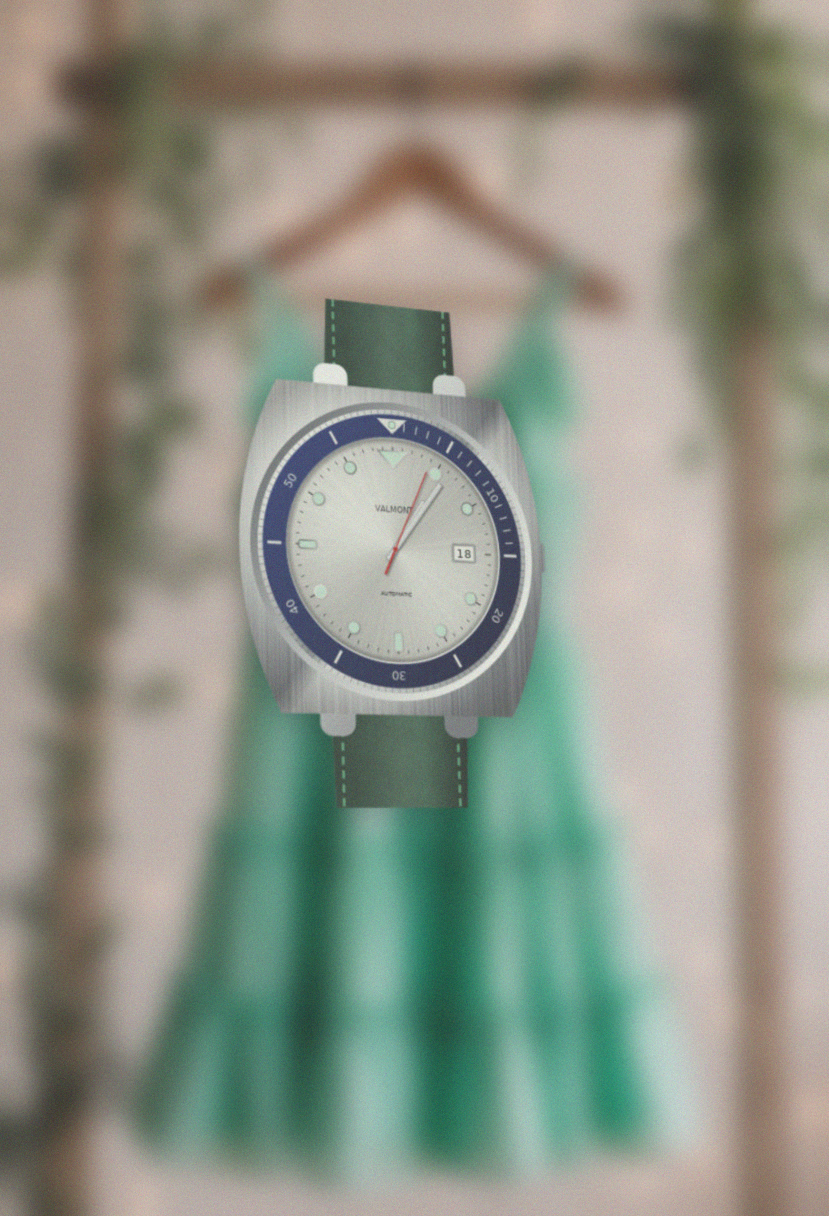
1:06:04
